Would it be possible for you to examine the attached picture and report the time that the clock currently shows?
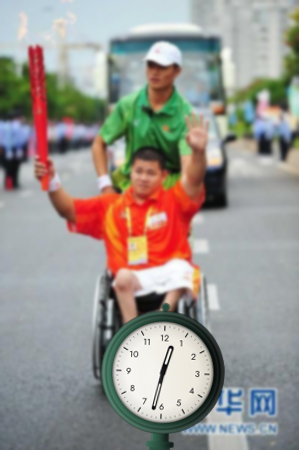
12:32
